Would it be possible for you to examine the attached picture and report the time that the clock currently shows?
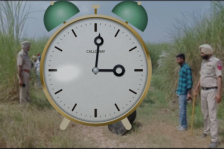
3:01
